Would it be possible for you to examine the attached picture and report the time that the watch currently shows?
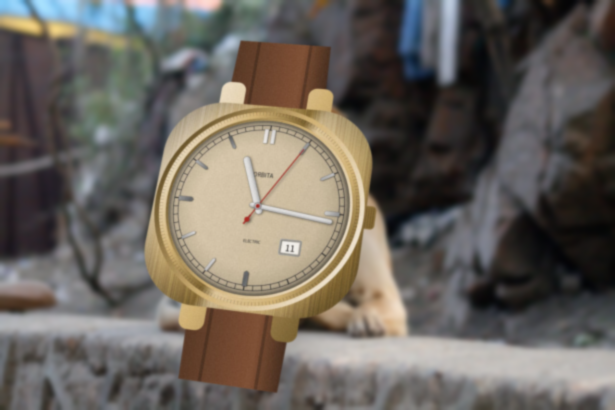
11:16:05
